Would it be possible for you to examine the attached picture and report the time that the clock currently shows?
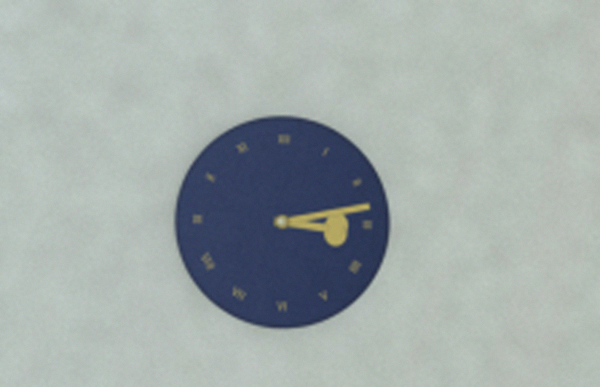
3:13
